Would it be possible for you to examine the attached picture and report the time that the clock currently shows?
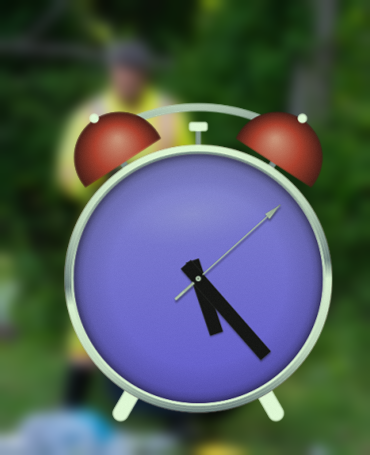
5:23:08
